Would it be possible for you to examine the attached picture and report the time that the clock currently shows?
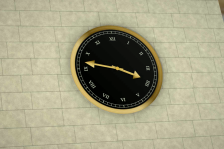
3:47
